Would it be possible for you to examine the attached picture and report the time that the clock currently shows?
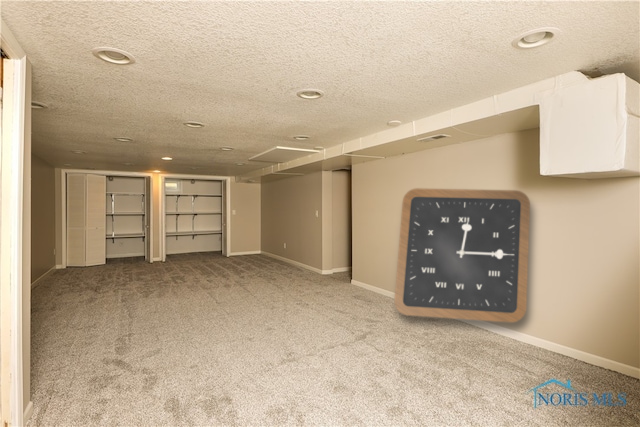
12:15
